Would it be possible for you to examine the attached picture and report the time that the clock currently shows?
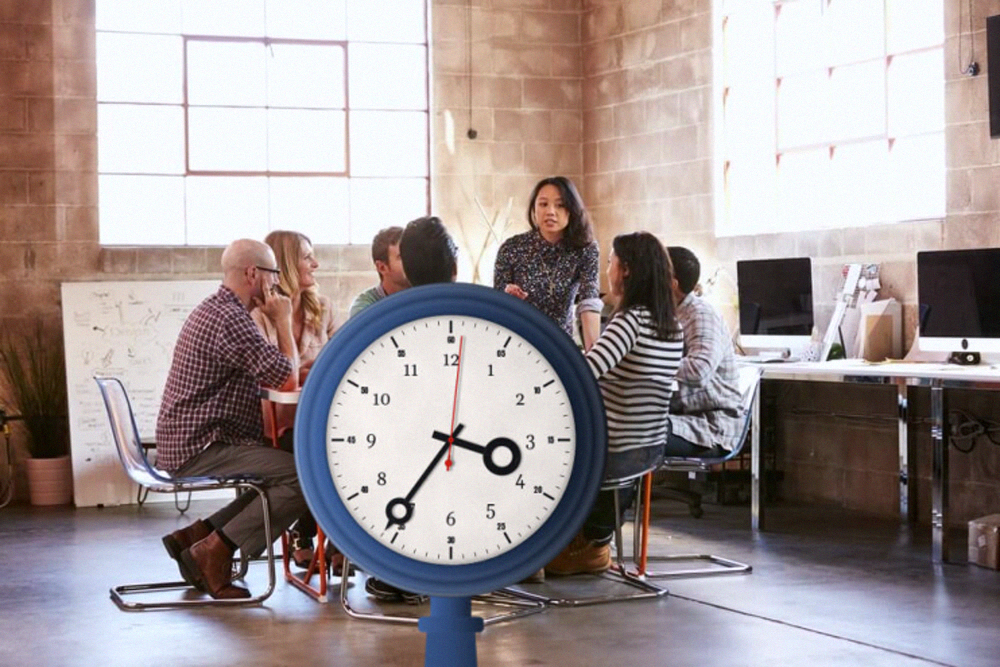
3:36:01
